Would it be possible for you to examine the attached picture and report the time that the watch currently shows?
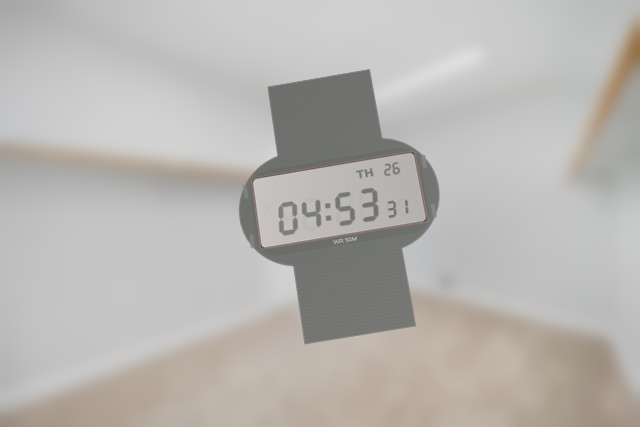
4:53:31
